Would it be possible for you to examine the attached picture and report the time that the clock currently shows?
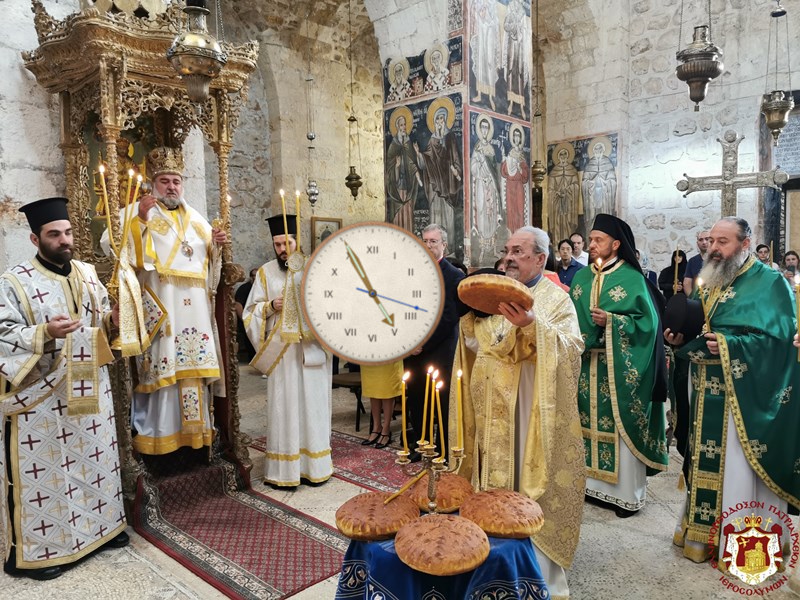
4:55:18
